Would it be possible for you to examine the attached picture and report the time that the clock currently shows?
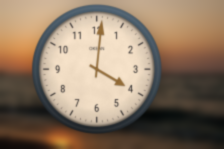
4:01
